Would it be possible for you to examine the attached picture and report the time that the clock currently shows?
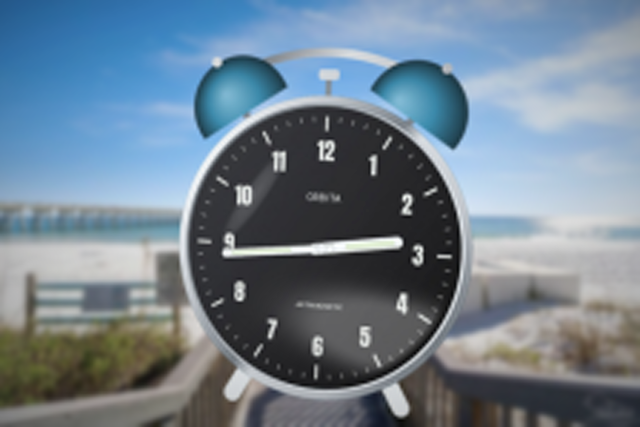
2:44
